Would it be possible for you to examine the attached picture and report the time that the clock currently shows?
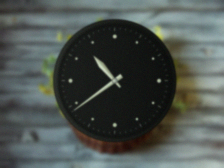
10:39
